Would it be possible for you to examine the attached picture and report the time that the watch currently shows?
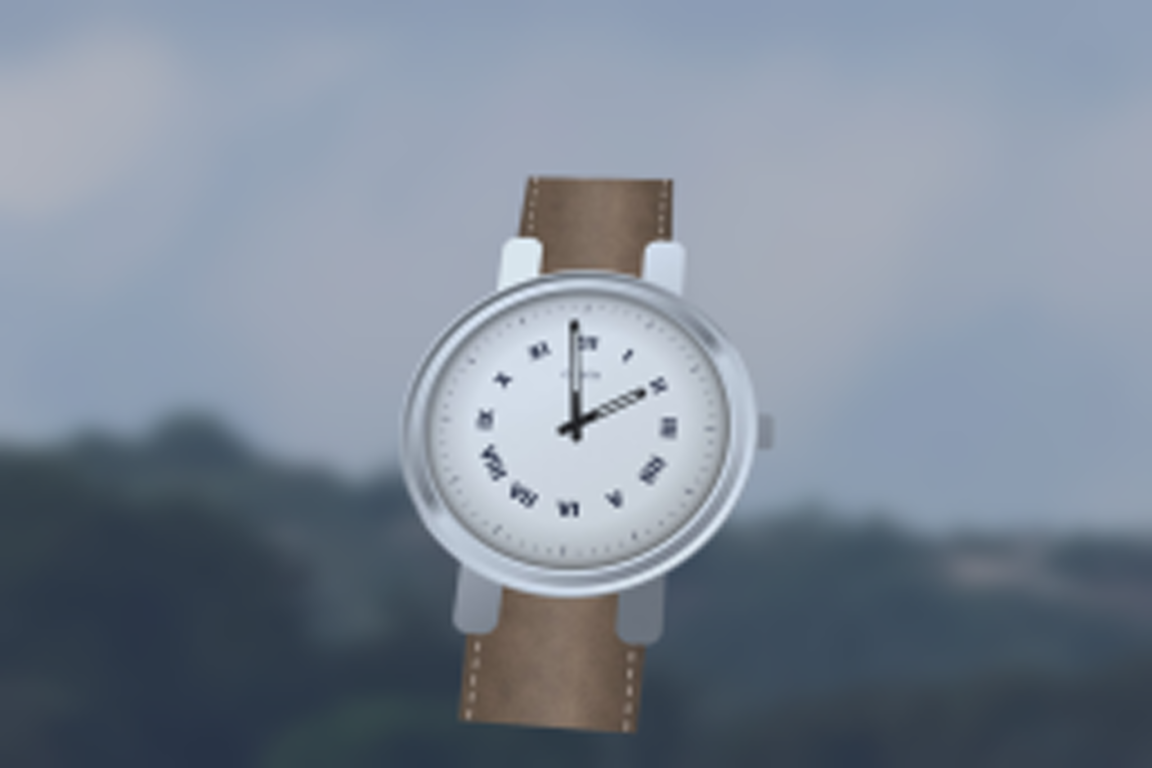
1:59
